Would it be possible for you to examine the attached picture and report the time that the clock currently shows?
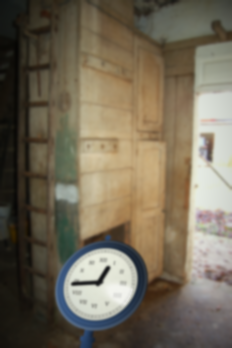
12:44
